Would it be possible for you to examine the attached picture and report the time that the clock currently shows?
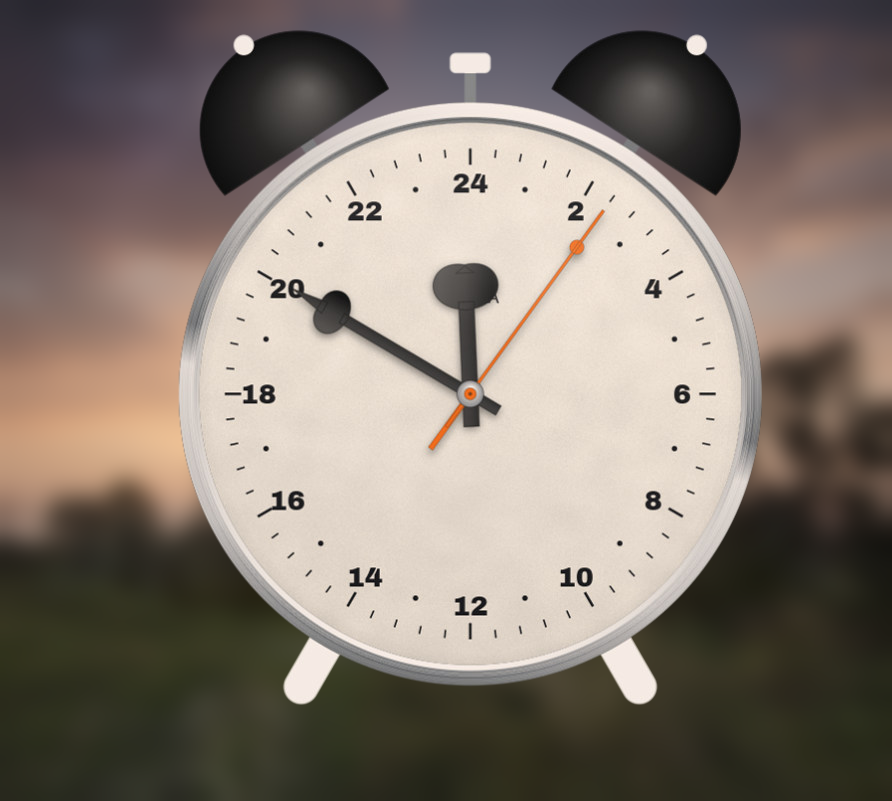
23:50:06
